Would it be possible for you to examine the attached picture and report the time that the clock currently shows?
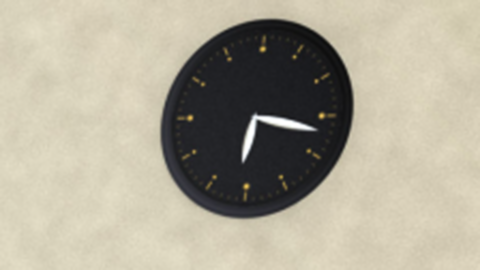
6:17
